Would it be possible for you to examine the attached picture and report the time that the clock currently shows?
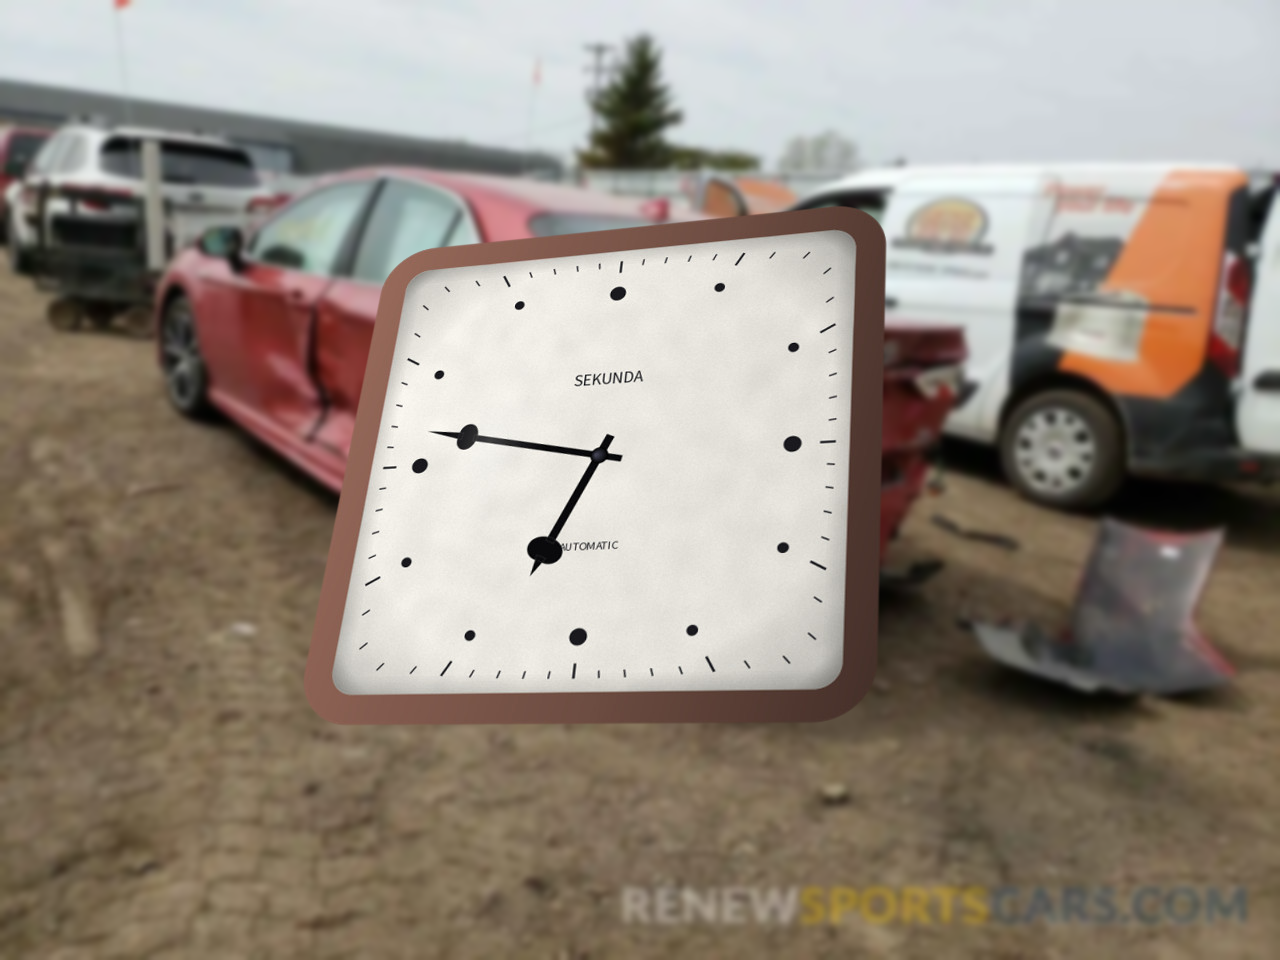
6:47
